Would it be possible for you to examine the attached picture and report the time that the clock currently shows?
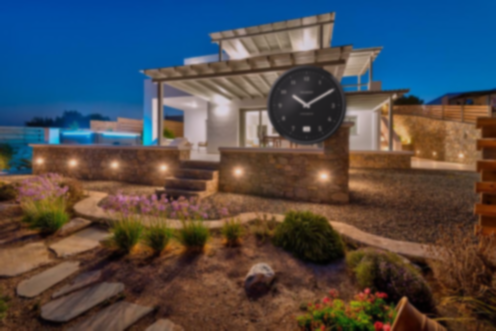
10:10
